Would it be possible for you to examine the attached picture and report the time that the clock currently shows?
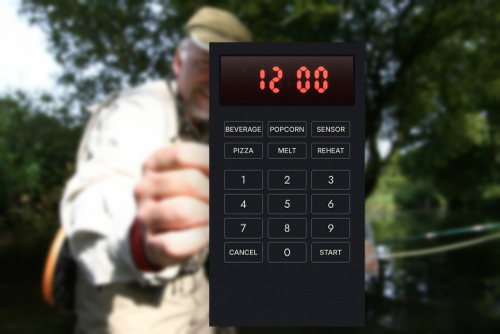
12:00
